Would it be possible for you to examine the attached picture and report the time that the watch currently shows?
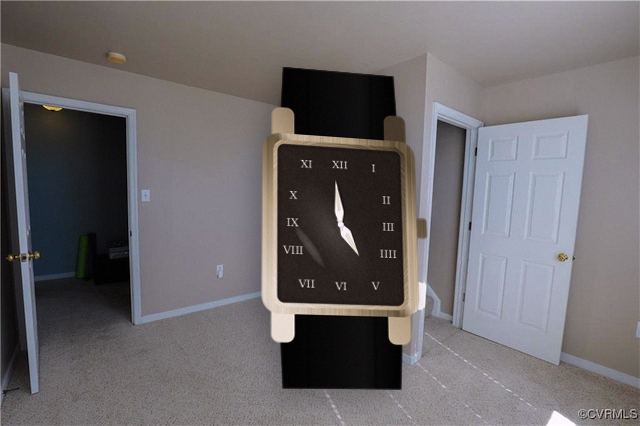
4:59
